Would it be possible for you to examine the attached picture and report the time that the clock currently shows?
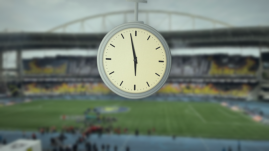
5:58
